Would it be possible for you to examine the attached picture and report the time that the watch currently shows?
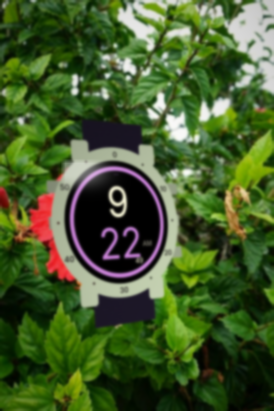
9:22
